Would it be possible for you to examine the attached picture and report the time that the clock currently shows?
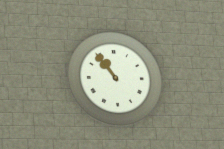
10:54
